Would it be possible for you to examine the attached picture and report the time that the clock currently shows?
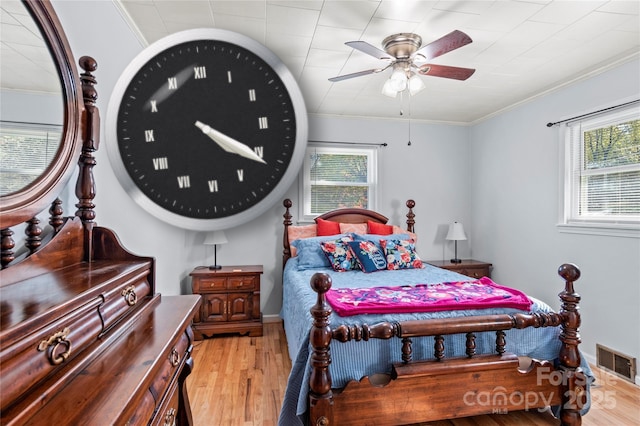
4:21
